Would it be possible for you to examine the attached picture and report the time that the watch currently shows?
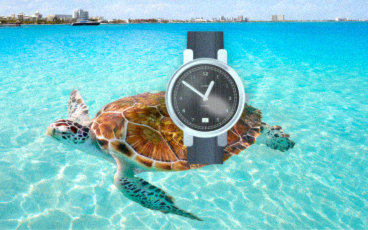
12:51
